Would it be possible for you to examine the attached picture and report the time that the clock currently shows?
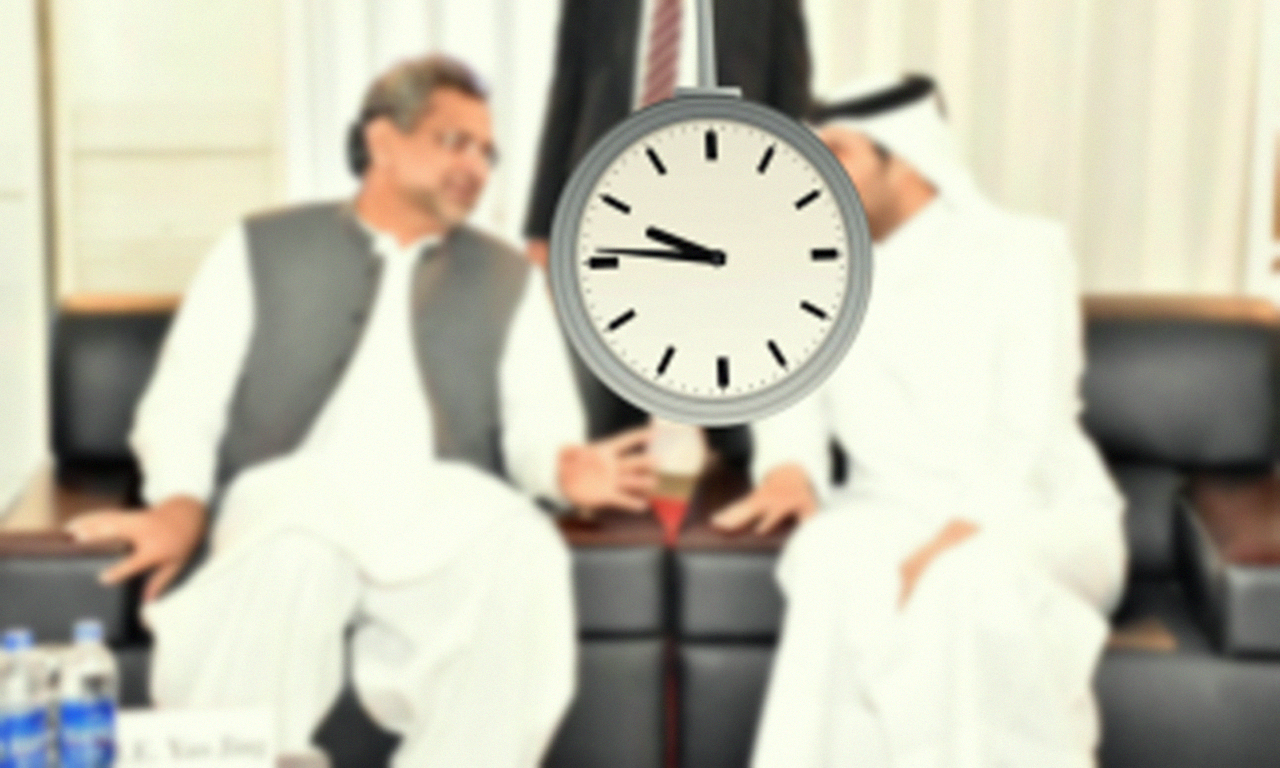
9:46
